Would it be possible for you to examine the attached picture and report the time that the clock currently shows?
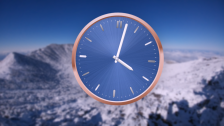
4:02
